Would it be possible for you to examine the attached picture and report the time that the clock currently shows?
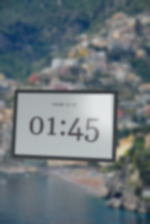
1:45
